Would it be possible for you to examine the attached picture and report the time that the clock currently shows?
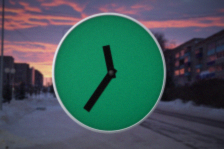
11:36
